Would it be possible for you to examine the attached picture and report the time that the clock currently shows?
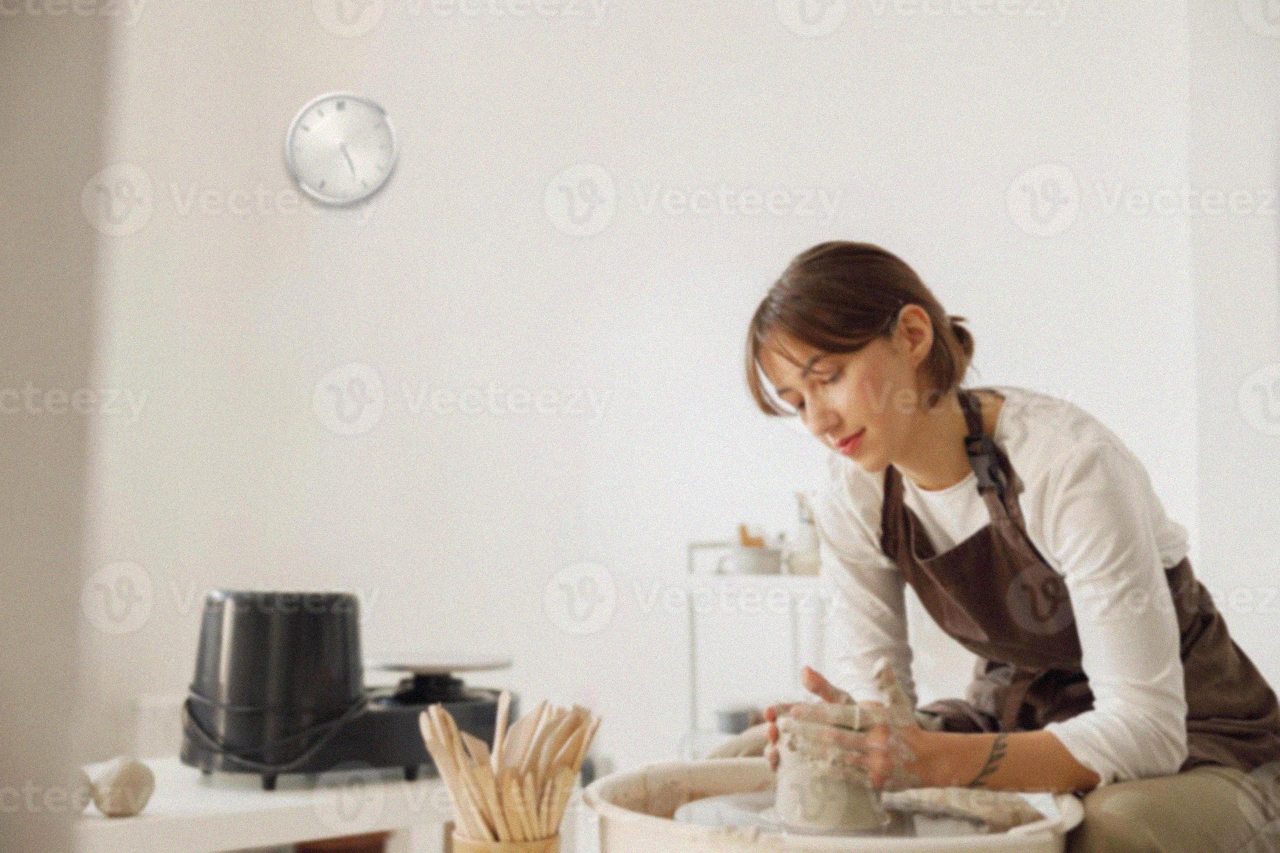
5:27
